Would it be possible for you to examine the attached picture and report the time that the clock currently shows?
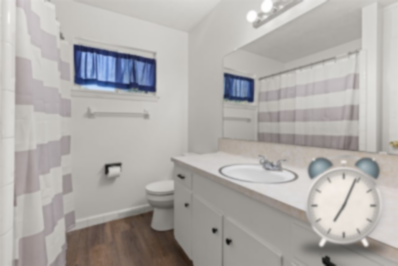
7:04
